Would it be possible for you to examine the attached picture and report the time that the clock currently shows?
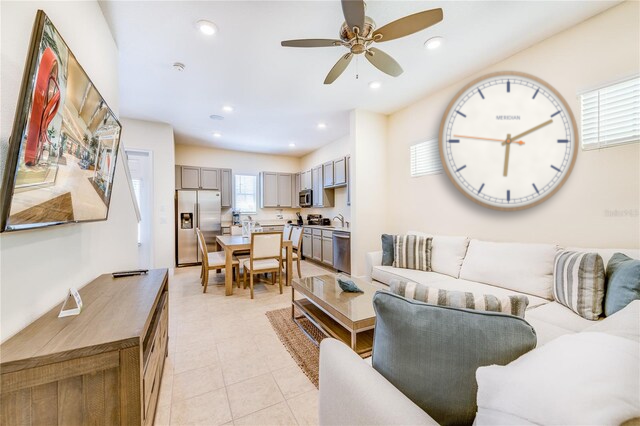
6:10:46
